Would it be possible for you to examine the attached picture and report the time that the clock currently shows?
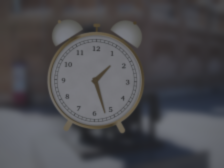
1:27
